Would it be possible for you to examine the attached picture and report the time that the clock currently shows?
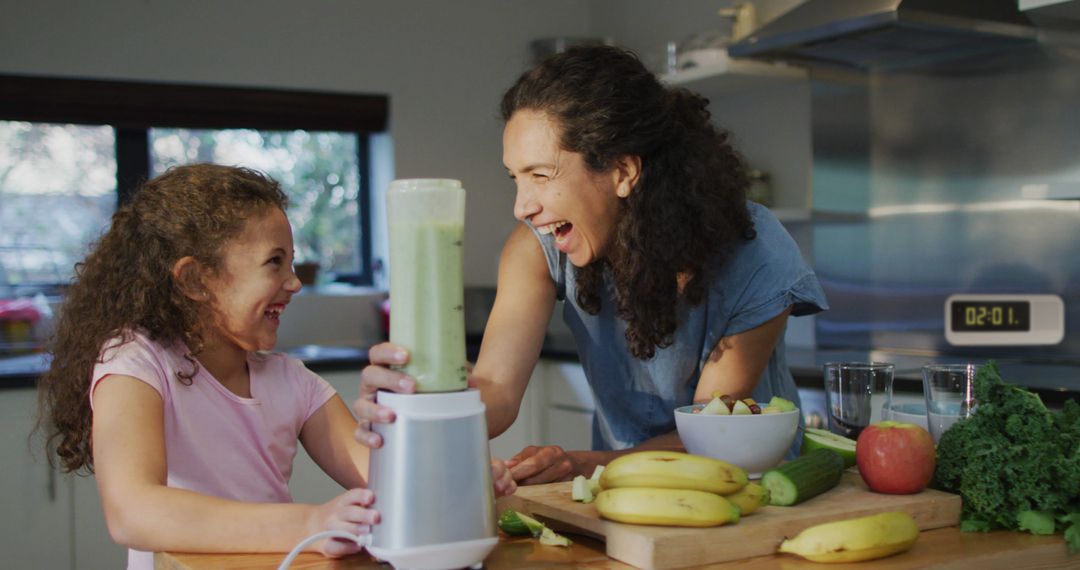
2:01
